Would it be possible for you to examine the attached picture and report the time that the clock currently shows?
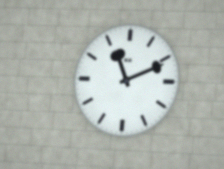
11:11
